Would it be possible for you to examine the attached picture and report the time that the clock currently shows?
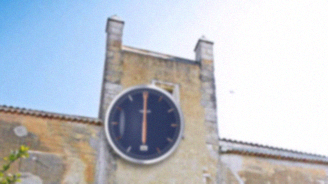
6:00
